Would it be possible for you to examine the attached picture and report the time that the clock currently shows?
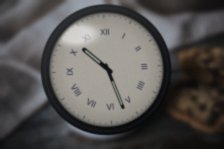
10:27
